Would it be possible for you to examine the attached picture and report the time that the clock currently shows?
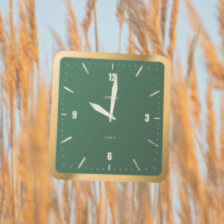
10:01
